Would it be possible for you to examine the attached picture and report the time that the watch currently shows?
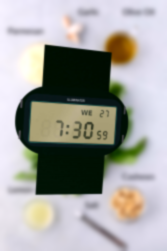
7:30
